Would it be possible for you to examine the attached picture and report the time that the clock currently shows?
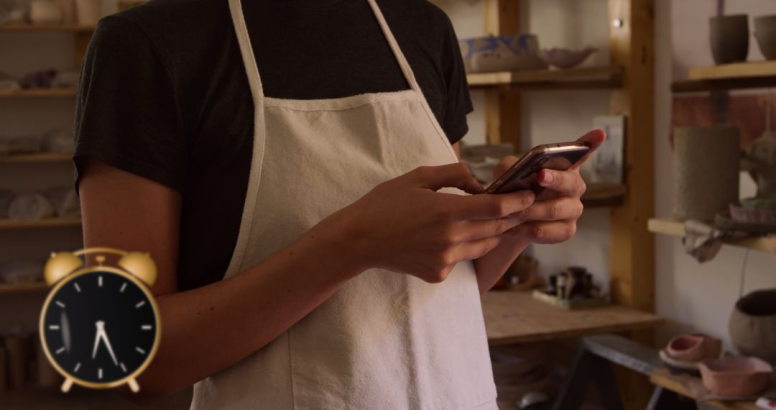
6:26
